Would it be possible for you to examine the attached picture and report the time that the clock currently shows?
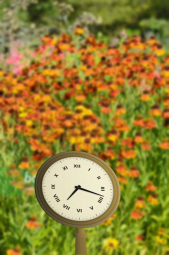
7:18
